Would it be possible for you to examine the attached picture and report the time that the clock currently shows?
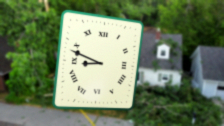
8:48
